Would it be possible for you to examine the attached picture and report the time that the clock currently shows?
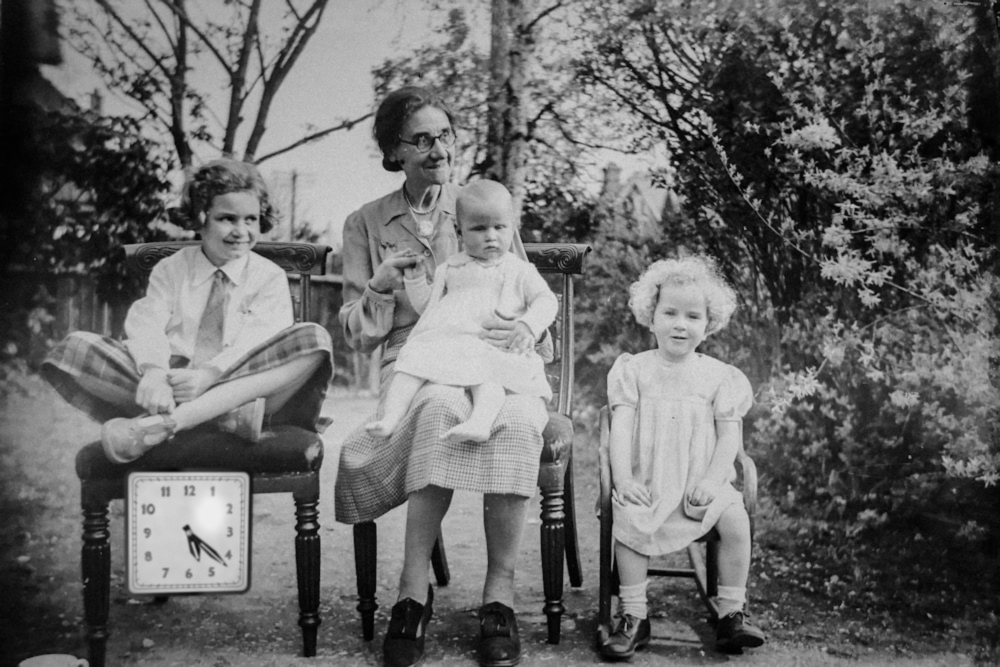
5:22
